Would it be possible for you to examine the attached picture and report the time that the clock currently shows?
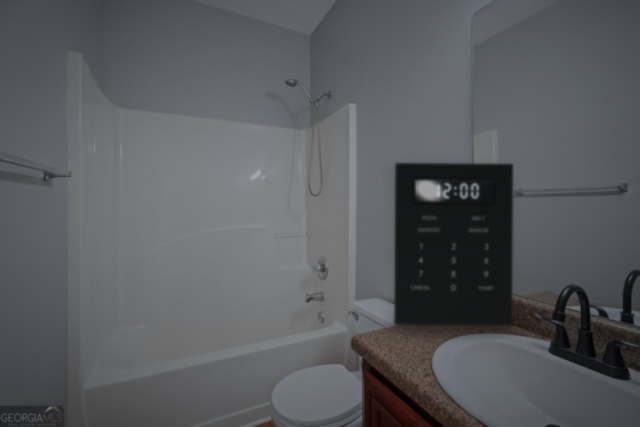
12:00
